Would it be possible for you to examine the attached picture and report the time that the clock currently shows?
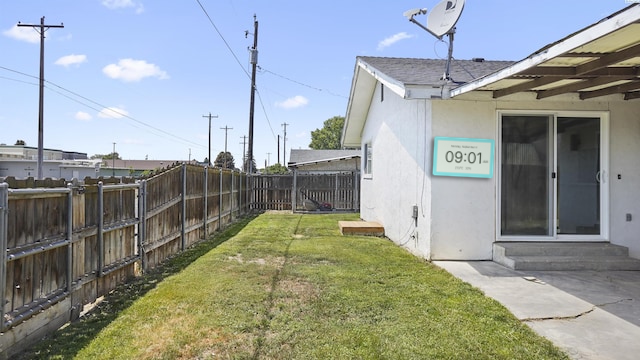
9:01
